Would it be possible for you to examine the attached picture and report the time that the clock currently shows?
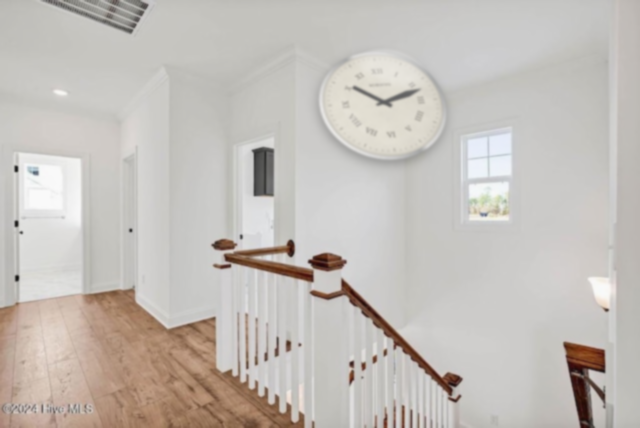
10:12
